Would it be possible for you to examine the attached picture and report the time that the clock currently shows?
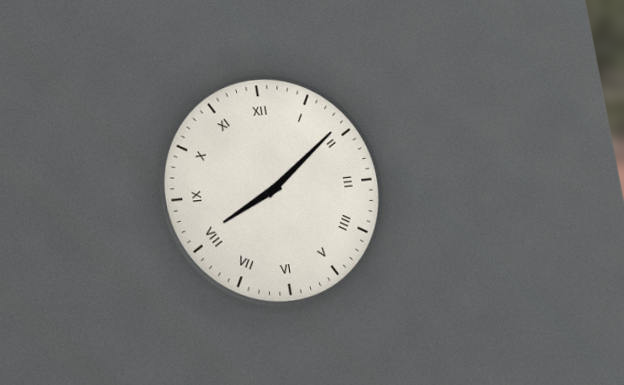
8:09
